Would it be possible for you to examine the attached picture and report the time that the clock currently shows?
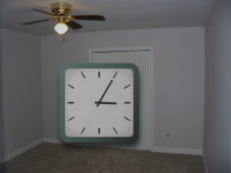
3:05
